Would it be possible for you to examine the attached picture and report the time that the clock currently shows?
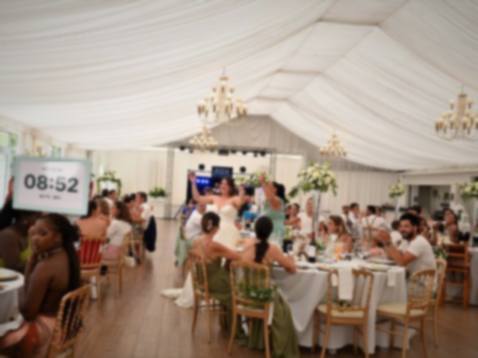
8:52
